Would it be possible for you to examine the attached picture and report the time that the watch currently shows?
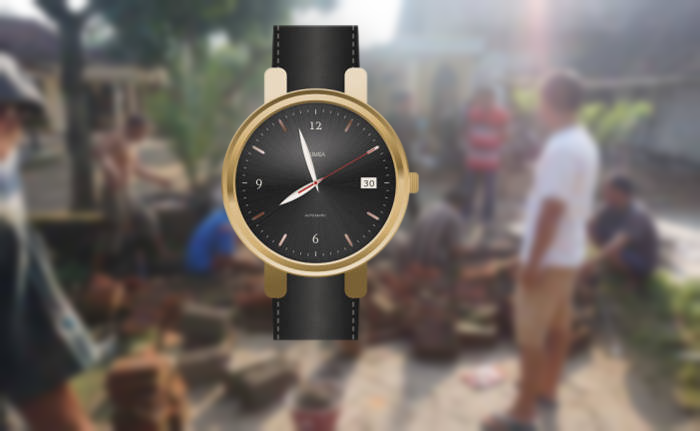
7:57:10
